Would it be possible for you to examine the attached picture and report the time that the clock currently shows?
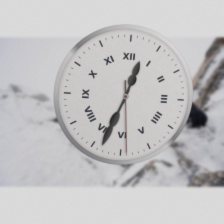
12:33:29
